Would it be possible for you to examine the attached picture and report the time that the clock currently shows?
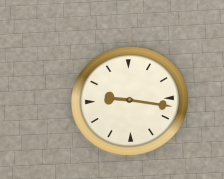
9:17
